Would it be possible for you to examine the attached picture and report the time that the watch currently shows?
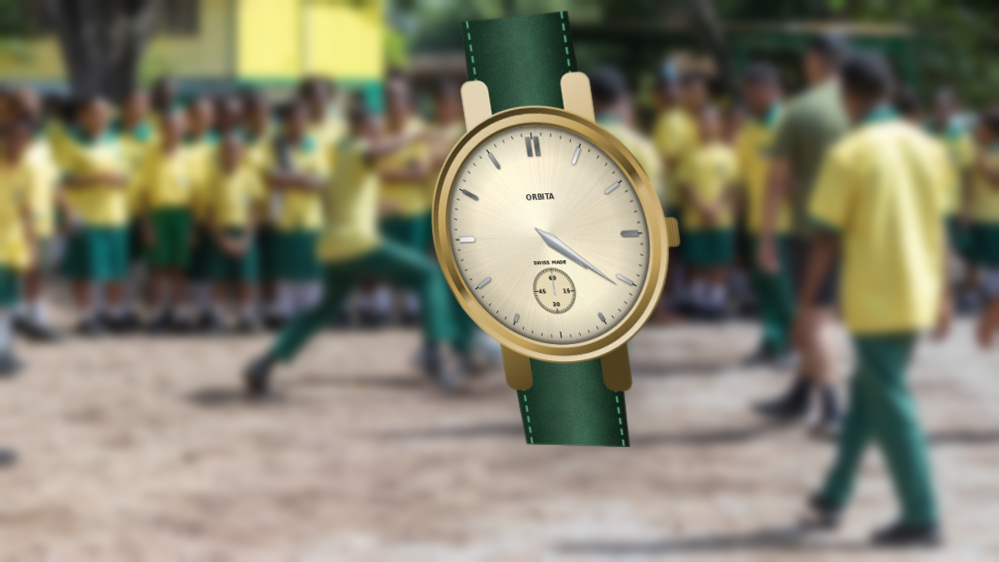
4:21
